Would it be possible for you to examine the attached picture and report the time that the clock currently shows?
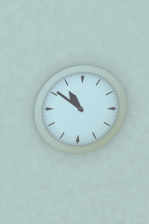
10:51
